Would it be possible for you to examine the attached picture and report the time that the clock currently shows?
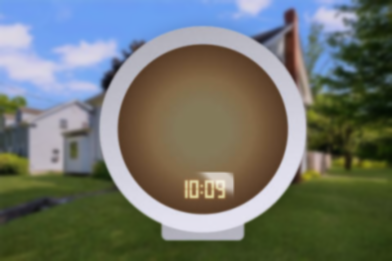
10:09
